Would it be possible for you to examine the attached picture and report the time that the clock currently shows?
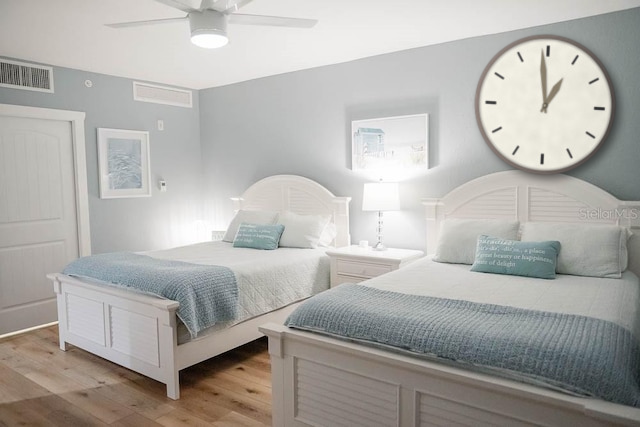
12:59
